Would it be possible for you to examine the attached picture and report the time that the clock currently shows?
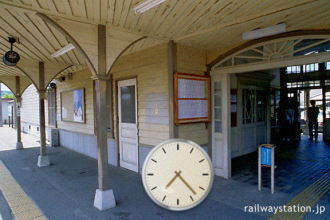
7:23
